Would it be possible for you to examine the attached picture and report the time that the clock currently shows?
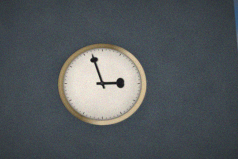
2:57
